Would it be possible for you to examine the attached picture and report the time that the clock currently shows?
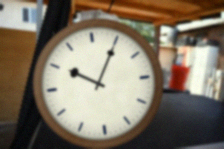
10:05
